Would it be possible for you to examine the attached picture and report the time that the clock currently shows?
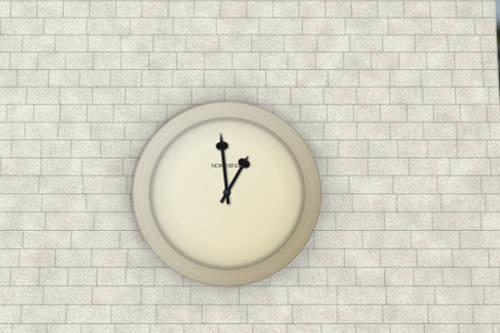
12:59
